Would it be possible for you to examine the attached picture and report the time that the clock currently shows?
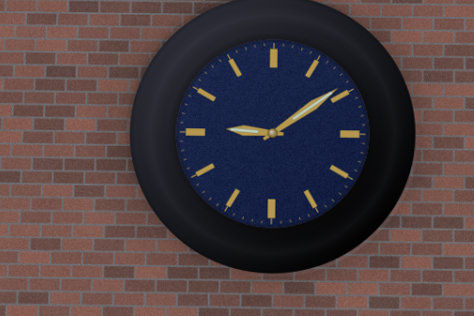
9:09
